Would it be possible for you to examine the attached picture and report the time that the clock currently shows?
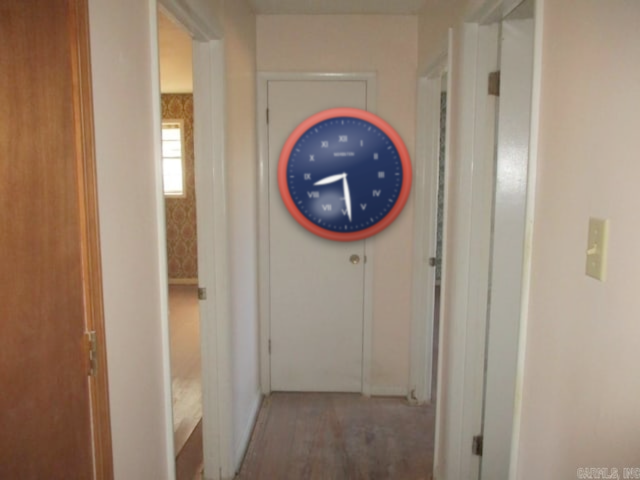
8:29
